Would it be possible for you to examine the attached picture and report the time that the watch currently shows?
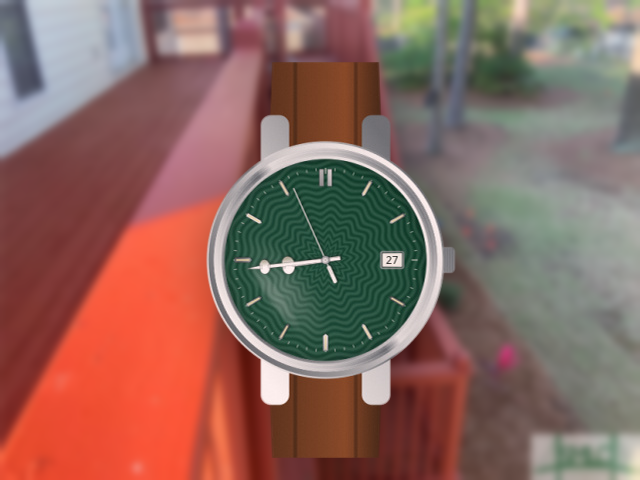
8:43:56
